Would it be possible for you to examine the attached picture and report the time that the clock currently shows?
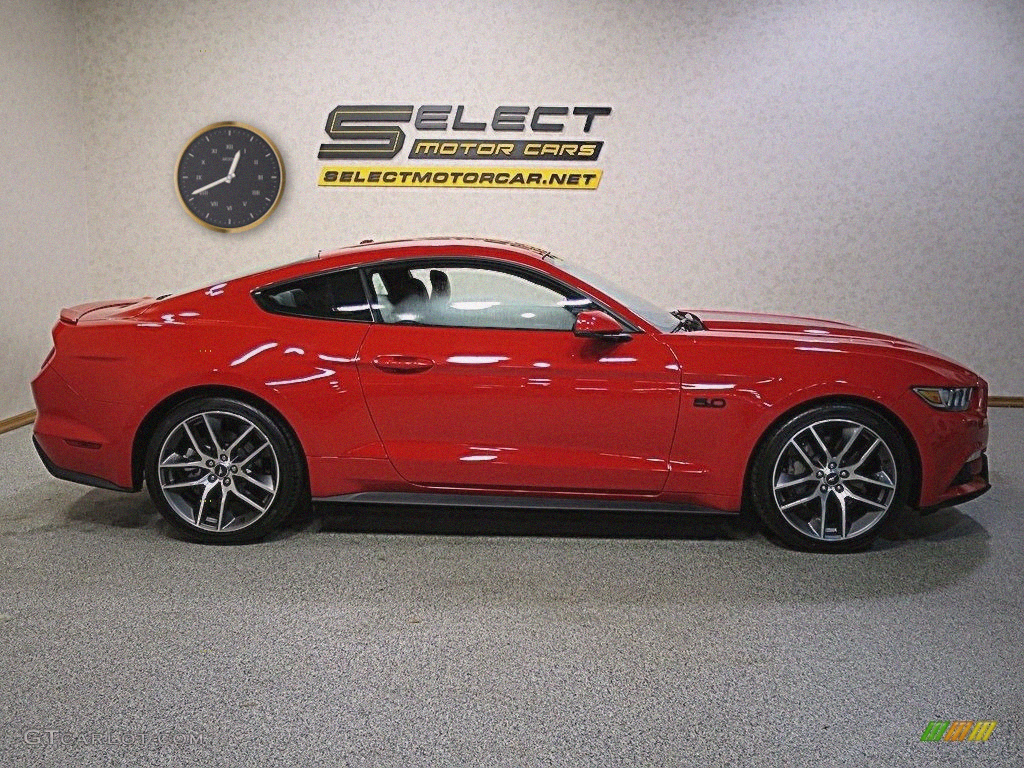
12:41
